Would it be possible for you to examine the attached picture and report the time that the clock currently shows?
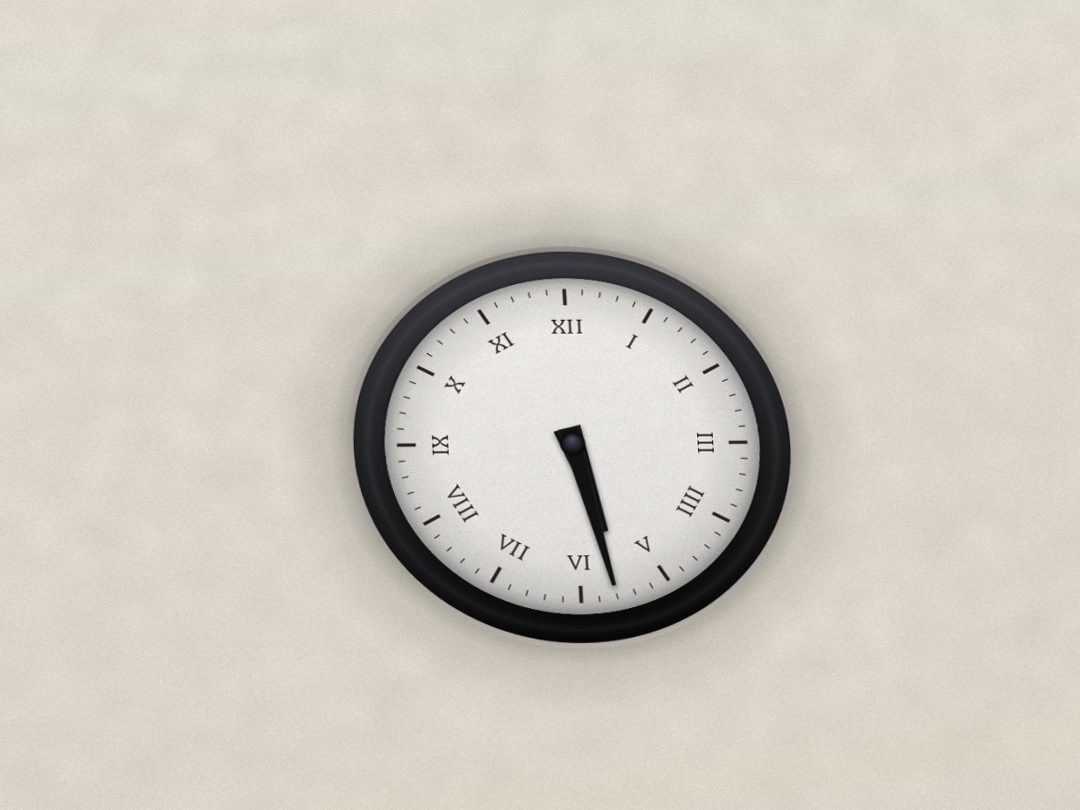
5:28
